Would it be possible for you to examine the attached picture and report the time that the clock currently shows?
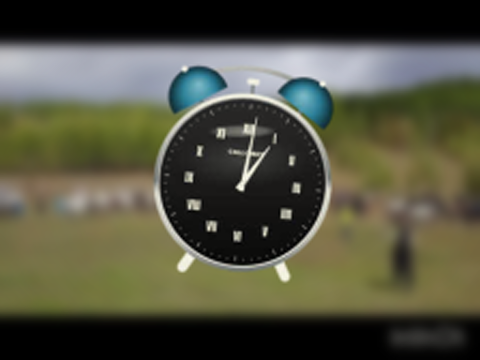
1:01
